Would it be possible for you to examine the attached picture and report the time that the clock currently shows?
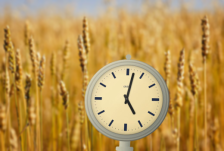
5:02
